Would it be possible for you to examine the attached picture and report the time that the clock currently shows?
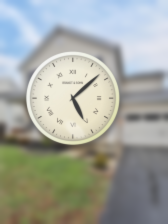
5:08
